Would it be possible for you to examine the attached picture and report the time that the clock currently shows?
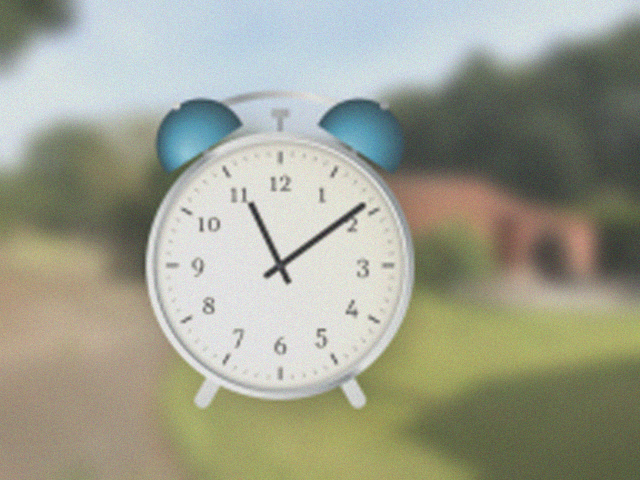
11:09
